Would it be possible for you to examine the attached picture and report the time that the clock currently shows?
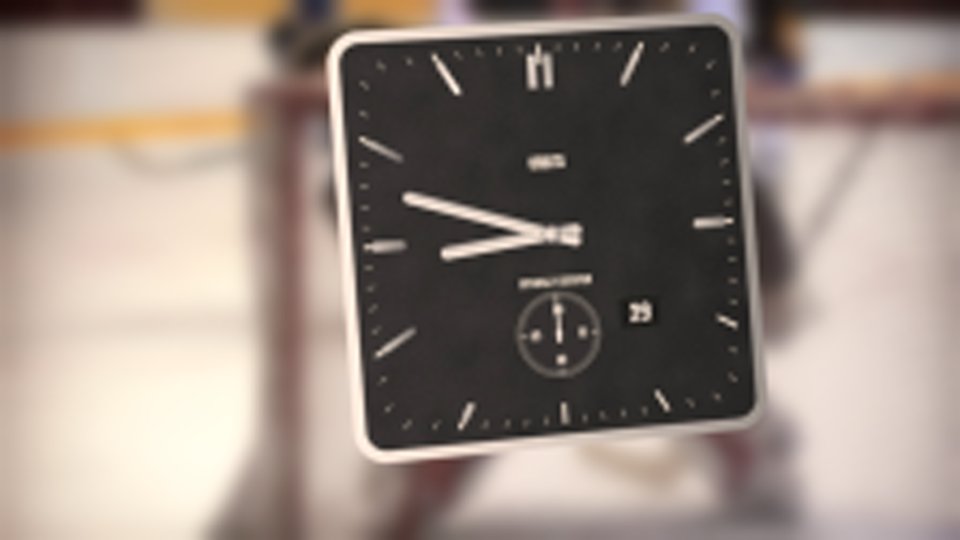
8:48
